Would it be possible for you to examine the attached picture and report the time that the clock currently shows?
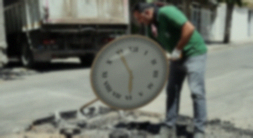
5:55
